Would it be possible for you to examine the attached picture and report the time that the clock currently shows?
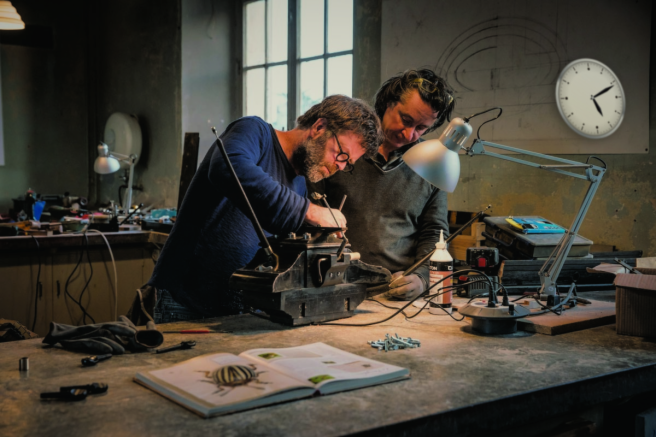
5:11
